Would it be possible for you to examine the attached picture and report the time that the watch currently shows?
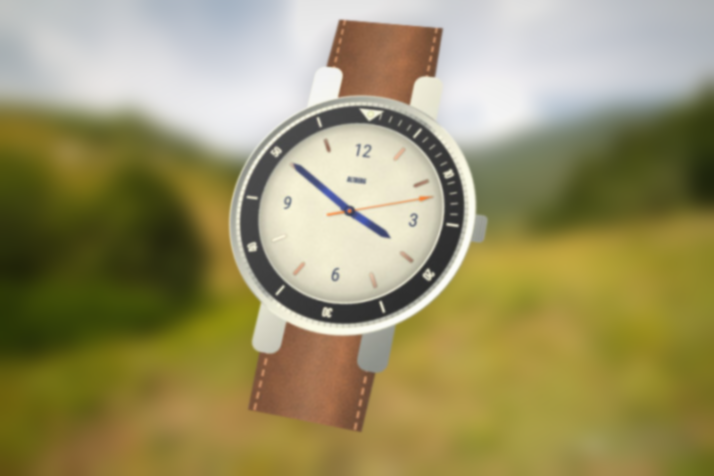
3:50:12
